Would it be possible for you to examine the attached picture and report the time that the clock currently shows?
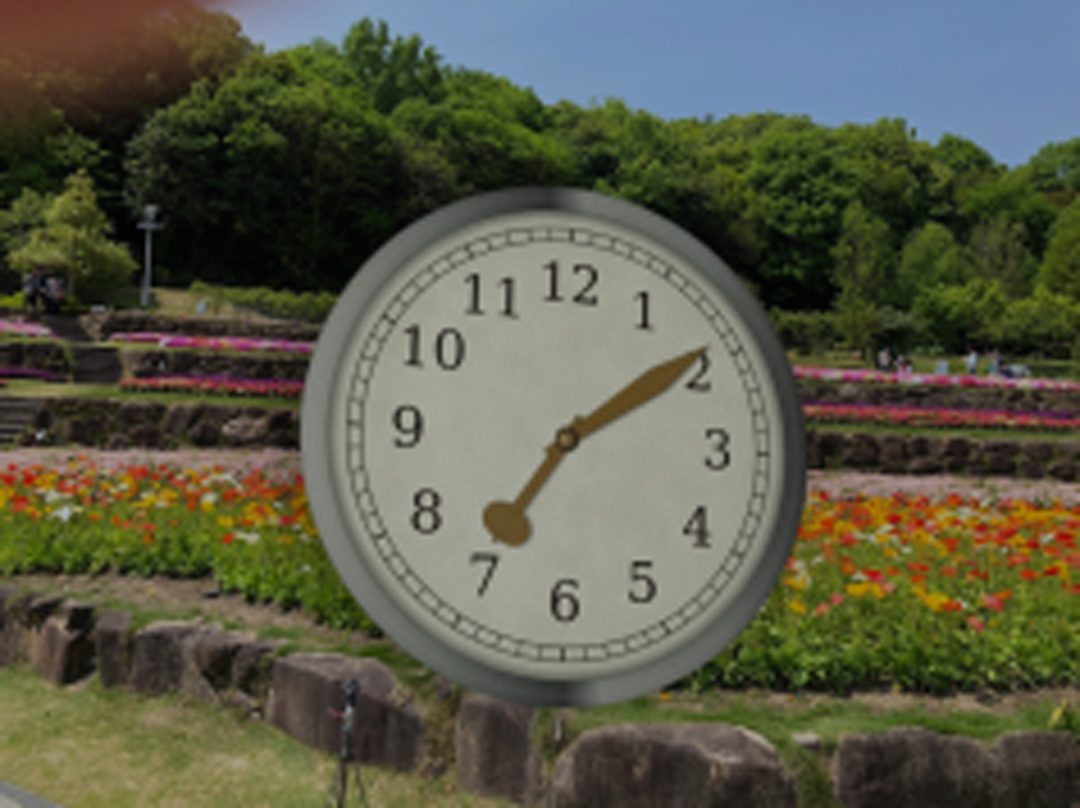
7:09
